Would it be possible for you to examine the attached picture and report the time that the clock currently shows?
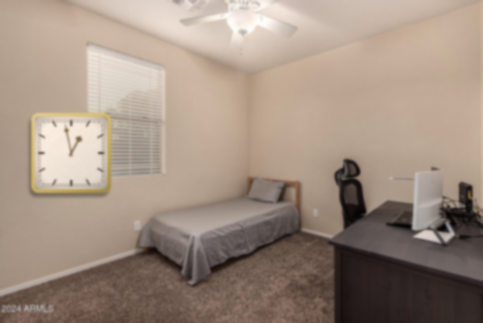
12:58
